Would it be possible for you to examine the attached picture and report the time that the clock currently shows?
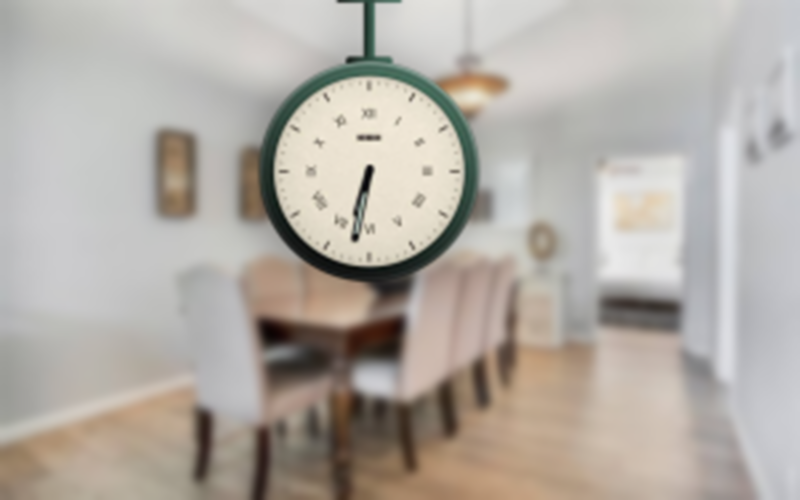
6:32
